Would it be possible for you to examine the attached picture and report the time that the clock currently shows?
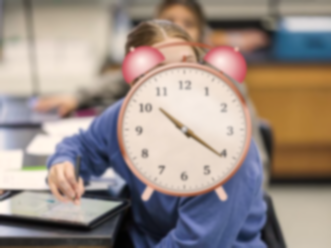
10:21
